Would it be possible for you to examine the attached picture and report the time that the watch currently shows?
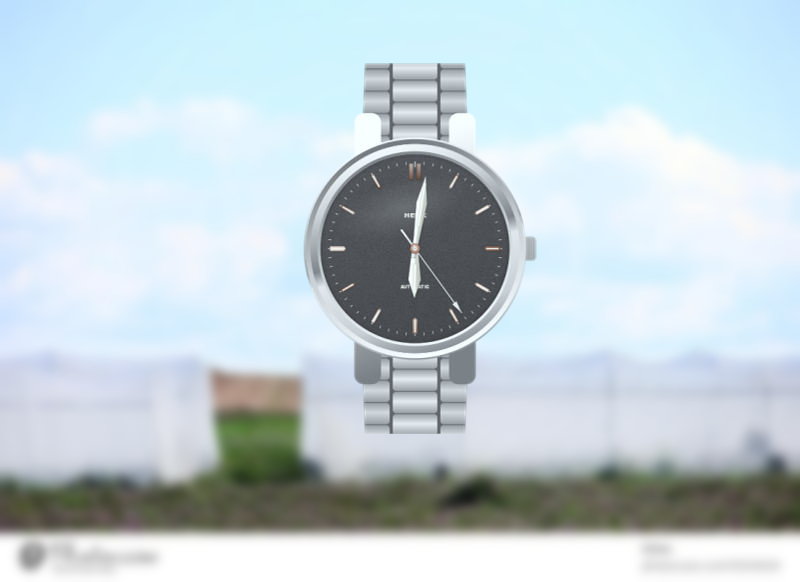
6:01:24
